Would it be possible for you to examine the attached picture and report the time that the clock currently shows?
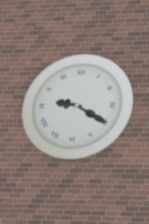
9:20
